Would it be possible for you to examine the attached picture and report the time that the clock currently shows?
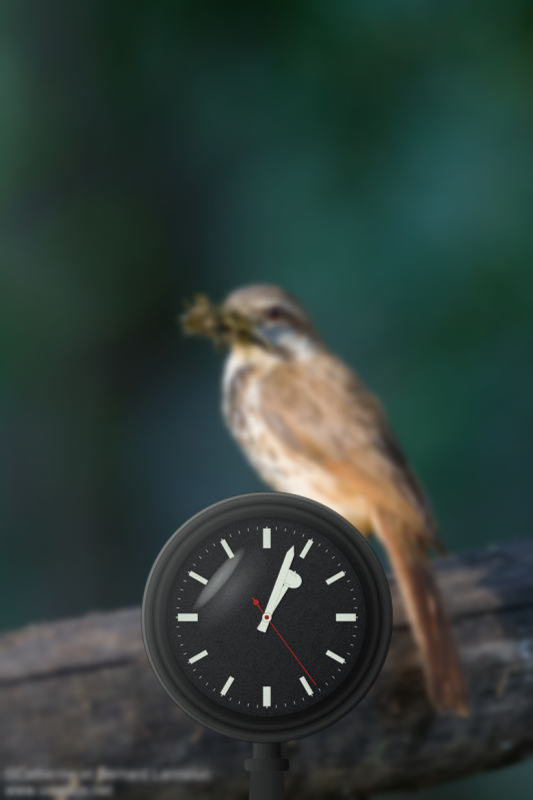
1:03:24
